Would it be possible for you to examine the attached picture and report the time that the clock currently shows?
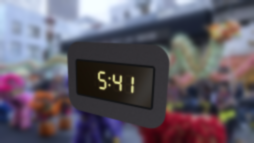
5:41
